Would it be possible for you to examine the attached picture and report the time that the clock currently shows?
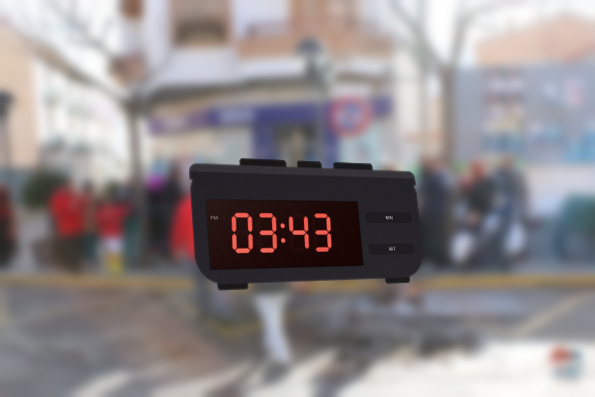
3:43
